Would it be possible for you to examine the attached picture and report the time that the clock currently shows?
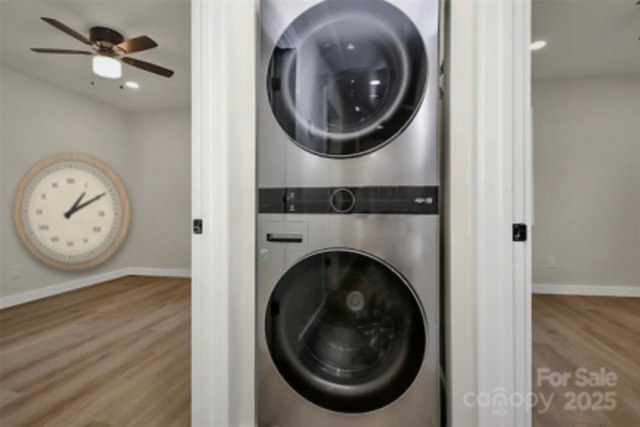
1:10
